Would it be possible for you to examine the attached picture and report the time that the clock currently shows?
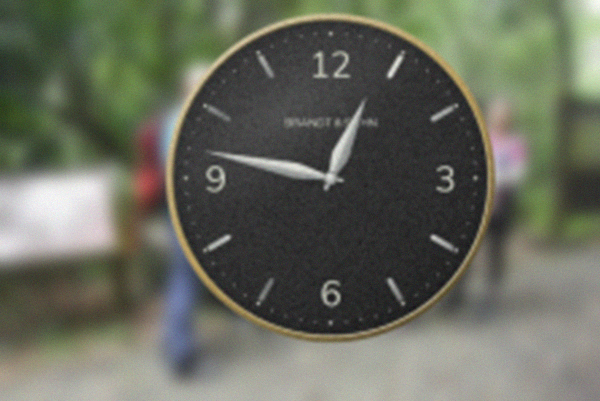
12:47
